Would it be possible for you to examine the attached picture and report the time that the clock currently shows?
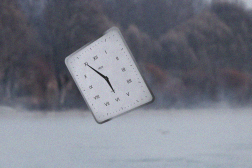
5:55
